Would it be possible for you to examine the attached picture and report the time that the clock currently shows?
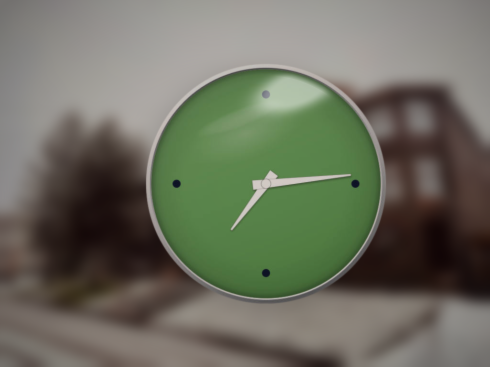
7:14
